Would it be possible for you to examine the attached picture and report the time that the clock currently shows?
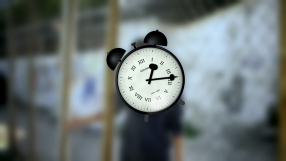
1:18
